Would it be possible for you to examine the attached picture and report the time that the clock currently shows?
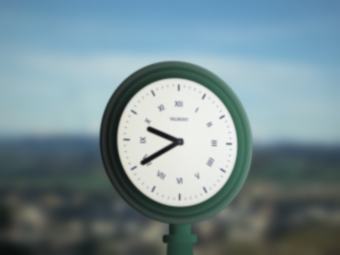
9:40
